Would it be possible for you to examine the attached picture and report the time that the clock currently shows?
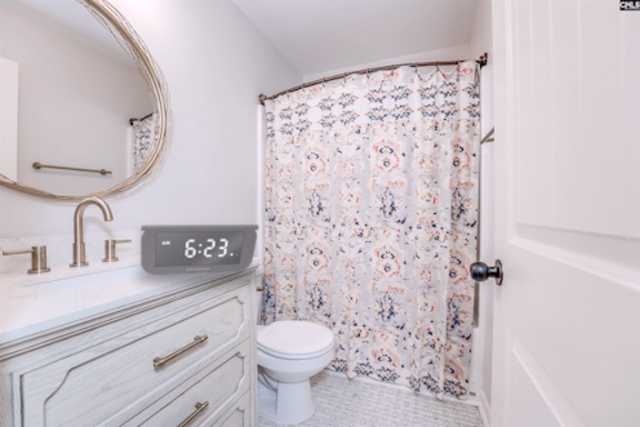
6:23
